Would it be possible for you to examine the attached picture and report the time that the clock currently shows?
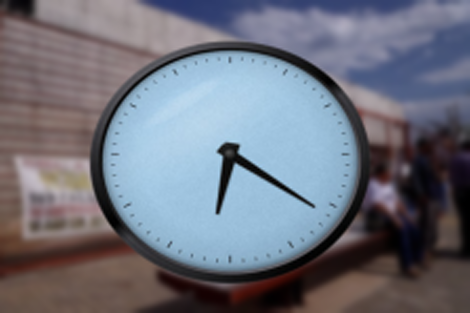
6:21
